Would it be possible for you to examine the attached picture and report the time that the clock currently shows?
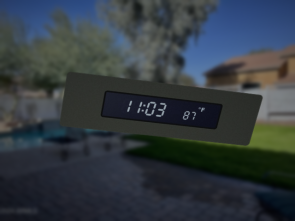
11:03
